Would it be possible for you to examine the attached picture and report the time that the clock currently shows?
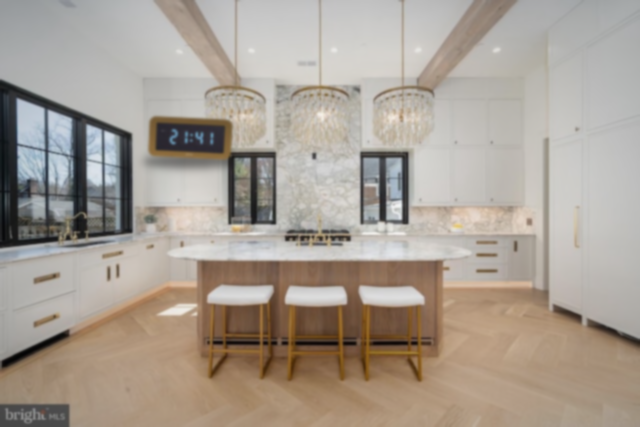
21:41
